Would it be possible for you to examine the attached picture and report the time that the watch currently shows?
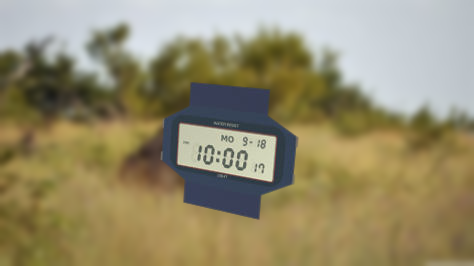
10:00:17
